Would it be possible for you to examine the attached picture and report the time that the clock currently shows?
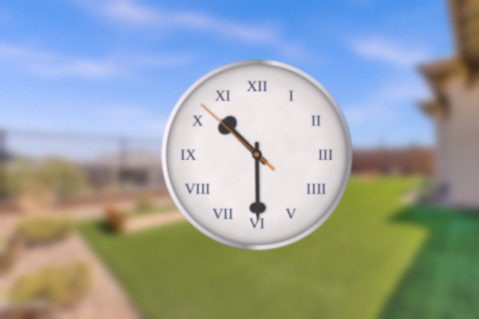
10:29:52
